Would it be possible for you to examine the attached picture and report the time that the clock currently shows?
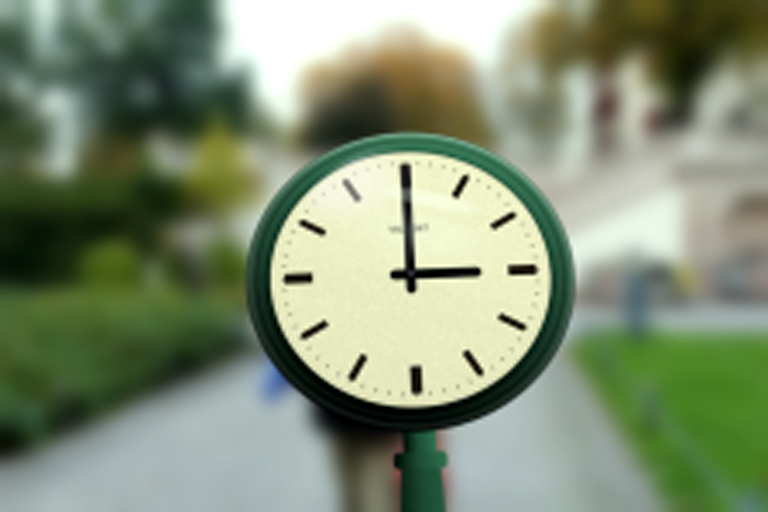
3:00
